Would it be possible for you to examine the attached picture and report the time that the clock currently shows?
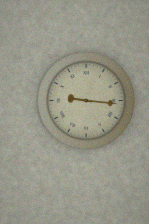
9:16
